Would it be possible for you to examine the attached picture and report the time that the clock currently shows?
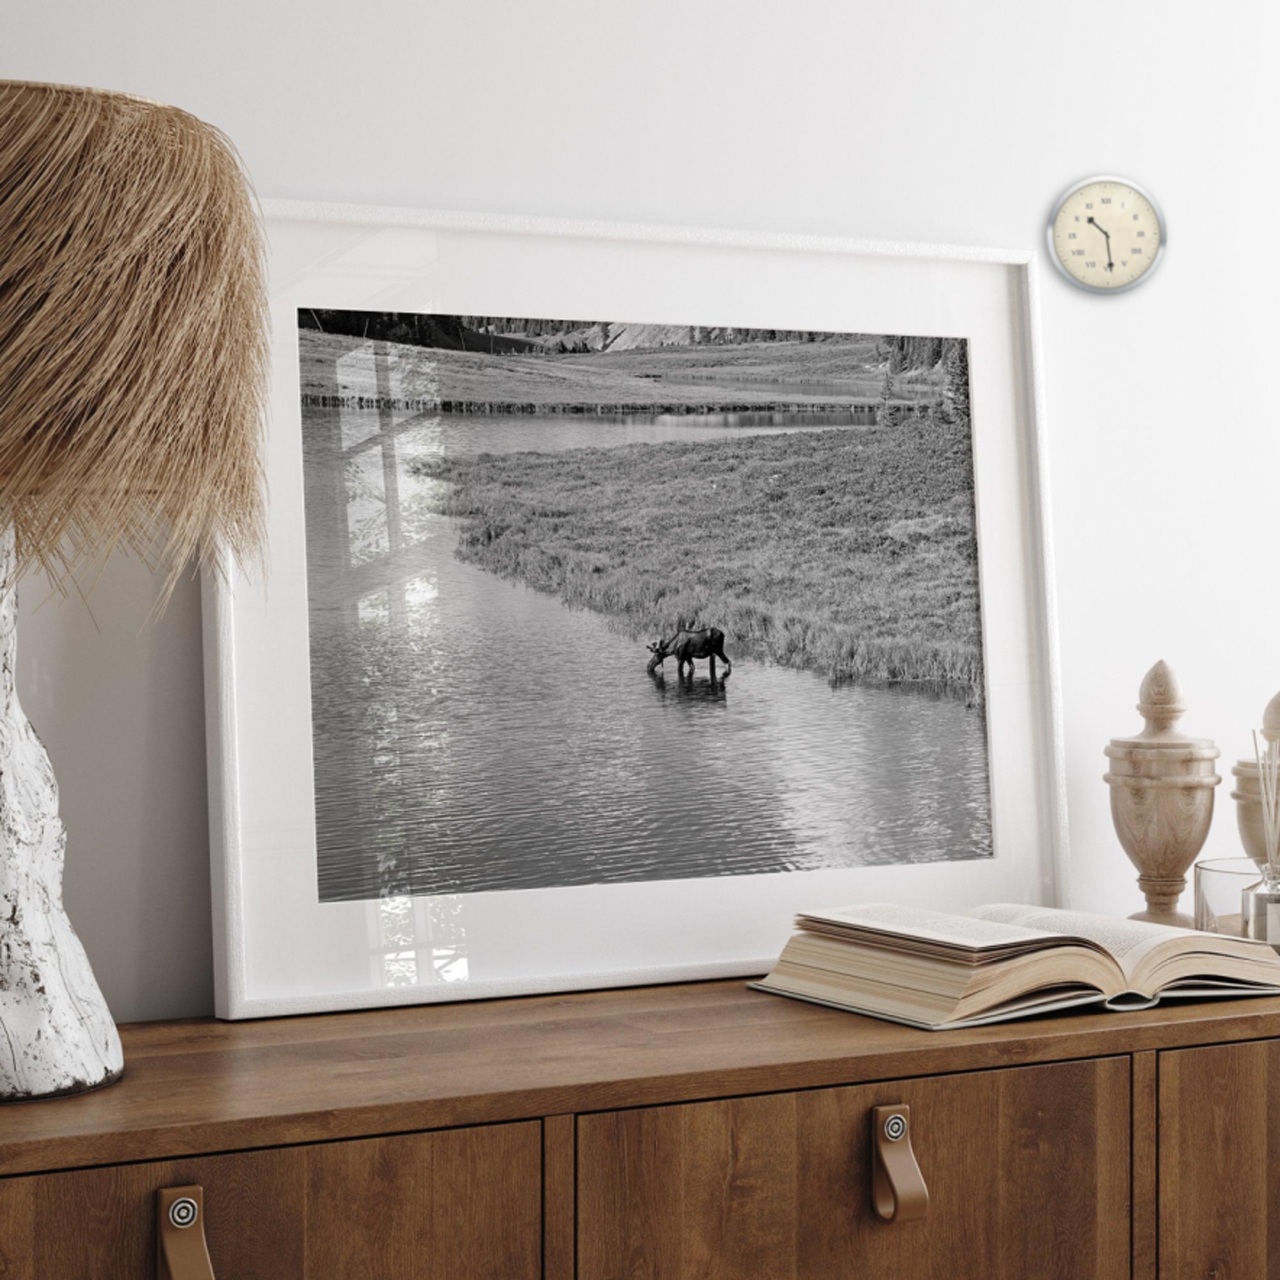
10:29
